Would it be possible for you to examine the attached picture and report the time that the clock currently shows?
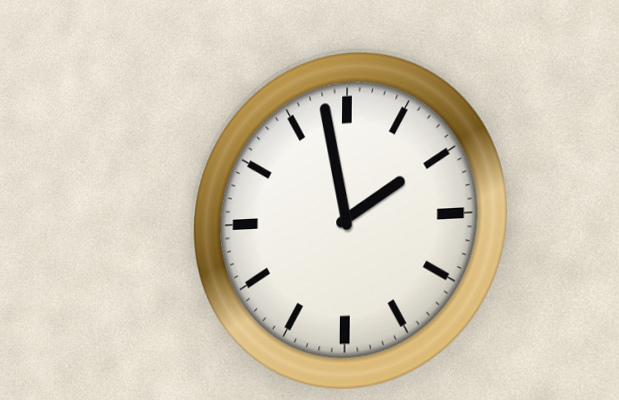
1:58
